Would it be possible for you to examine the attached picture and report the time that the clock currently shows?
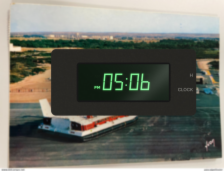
5:06
